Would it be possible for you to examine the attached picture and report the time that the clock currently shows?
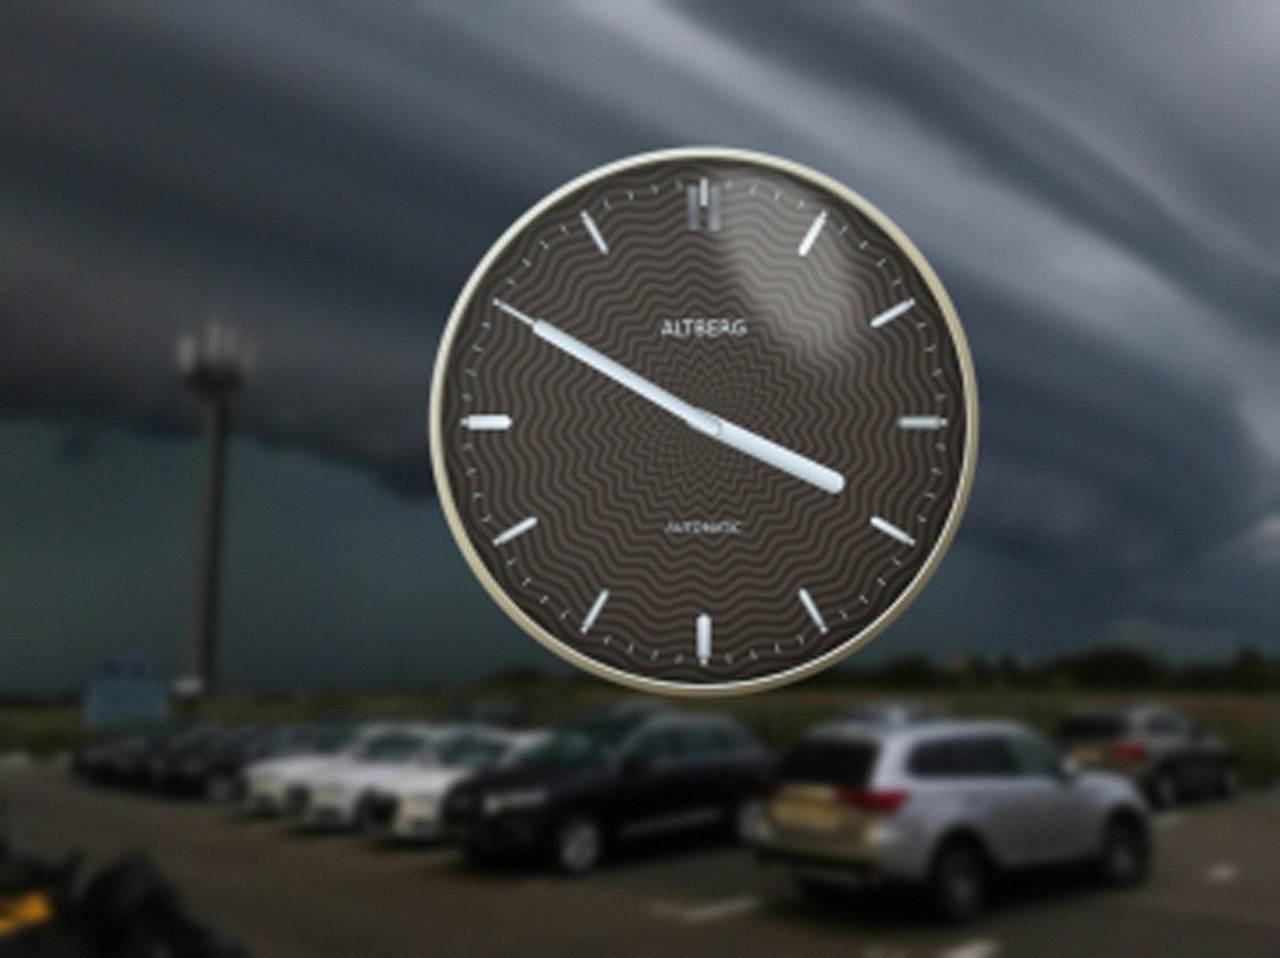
3:50
